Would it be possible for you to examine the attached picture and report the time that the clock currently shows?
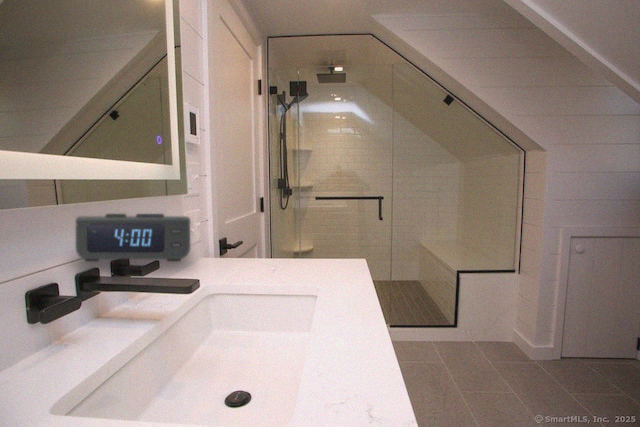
4:00
